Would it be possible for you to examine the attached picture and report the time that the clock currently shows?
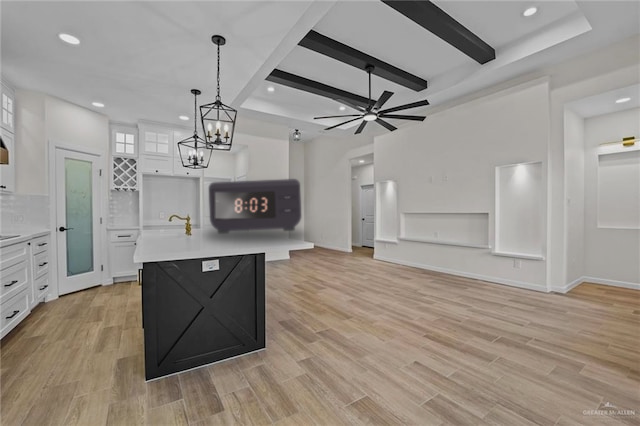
8:03
